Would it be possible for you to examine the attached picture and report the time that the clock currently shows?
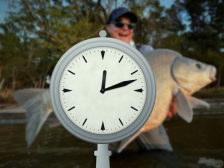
12:12
